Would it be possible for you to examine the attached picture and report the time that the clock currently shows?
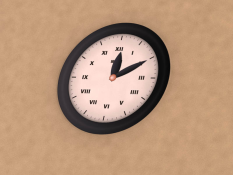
12:10
